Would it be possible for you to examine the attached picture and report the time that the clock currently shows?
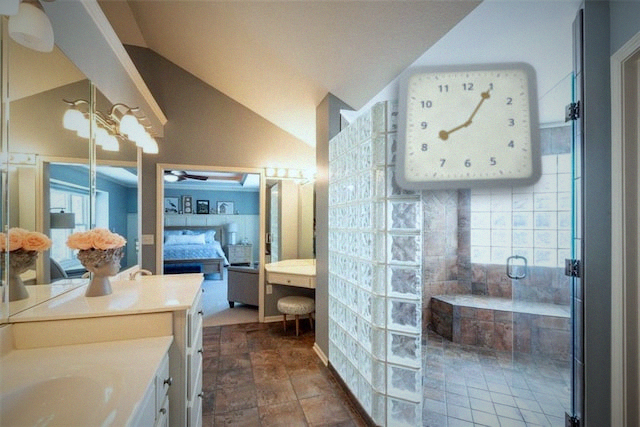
8:05
